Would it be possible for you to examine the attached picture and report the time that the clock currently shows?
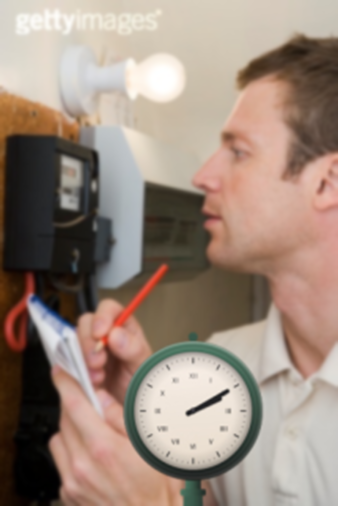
2:10
